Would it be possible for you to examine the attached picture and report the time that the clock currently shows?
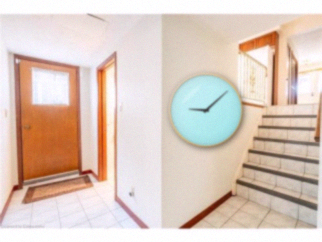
9:08
